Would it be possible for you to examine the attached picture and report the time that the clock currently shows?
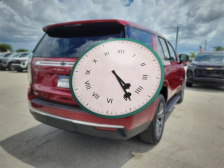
4:24
